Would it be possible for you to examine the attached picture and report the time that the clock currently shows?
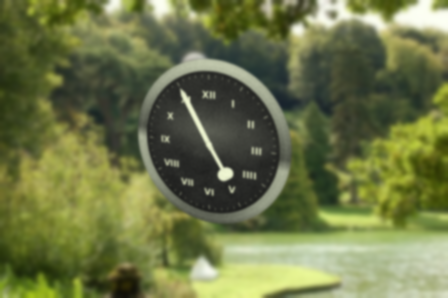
4:55
